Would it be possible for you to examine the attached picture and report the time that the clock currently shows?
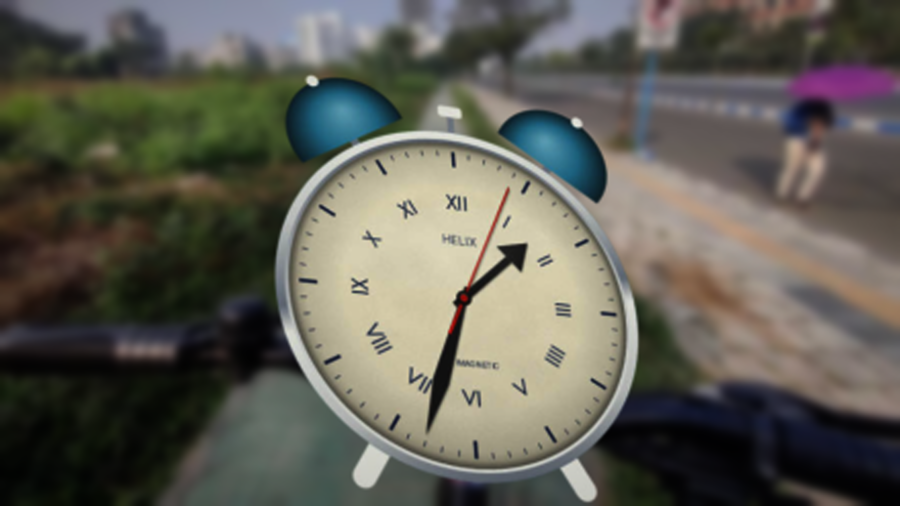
1:33:04
